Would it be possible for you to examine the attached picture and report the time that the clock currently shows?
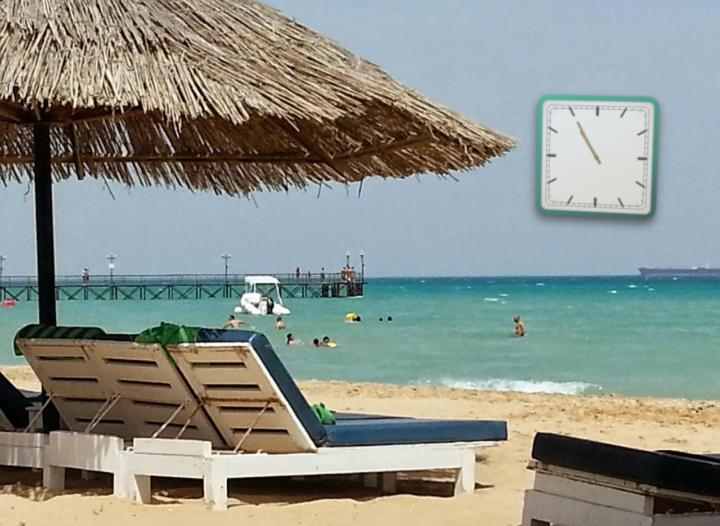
10:55
